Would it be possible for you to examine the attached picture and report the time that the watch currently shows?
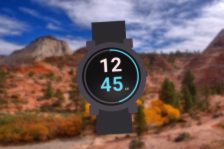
12:45
